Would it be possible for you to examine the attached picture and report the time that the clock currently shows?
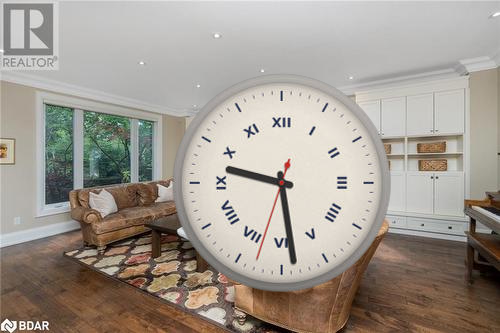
9:28:33
